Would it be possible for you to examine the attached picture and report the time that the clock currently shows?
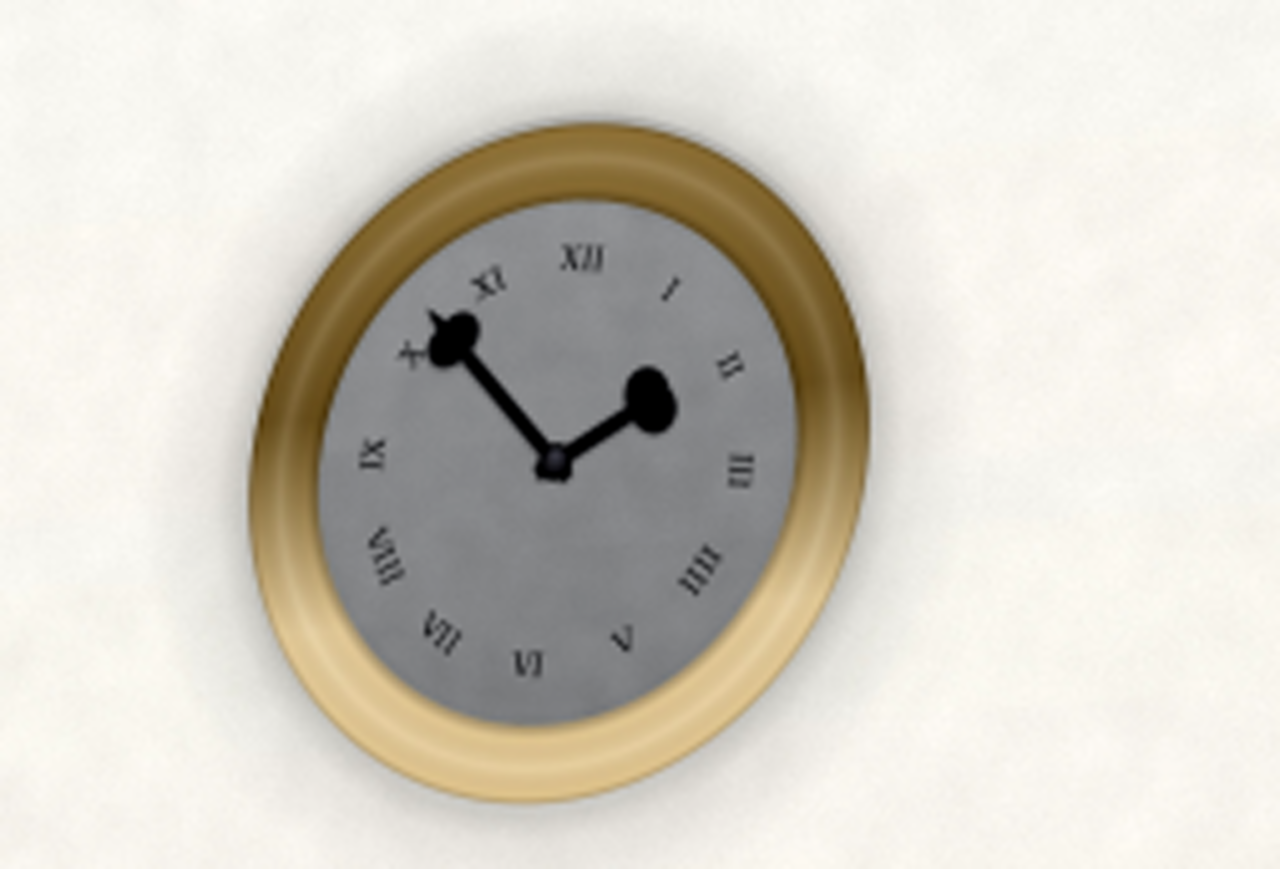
1:52
